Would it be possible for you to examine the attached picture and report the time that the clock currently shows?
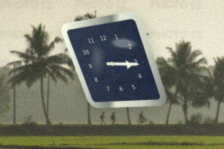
3:16
